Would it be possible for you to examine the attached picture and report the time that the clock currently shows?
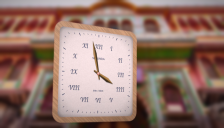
3:58
